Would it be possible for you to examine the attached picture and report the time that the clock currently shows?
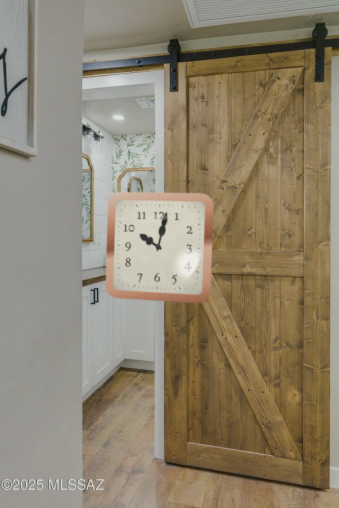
10:02
